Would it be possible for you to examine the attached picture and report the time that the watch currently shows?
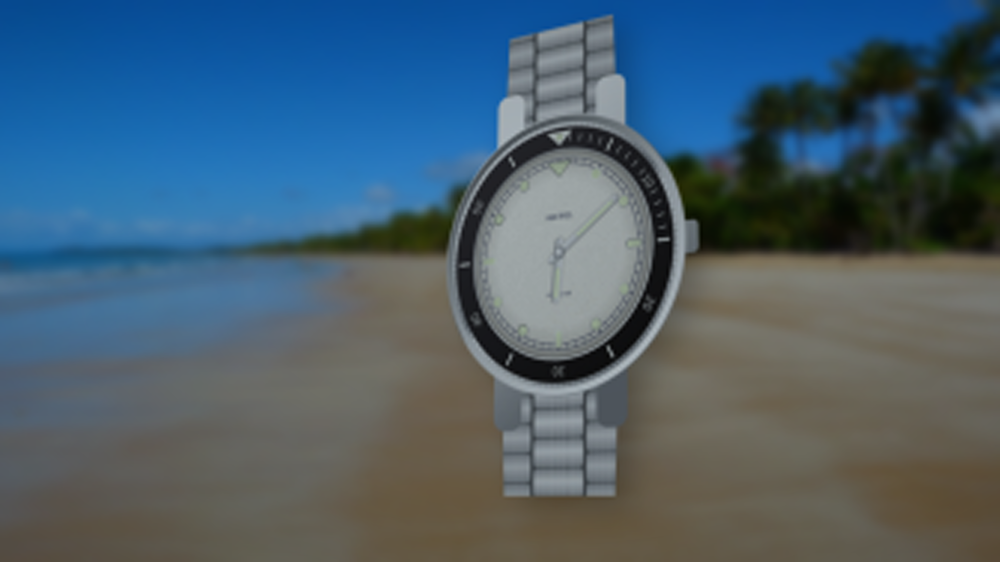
6:09
